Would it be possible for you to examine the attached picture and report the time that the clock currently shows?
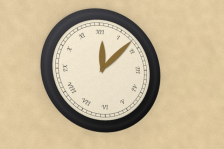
12:08
